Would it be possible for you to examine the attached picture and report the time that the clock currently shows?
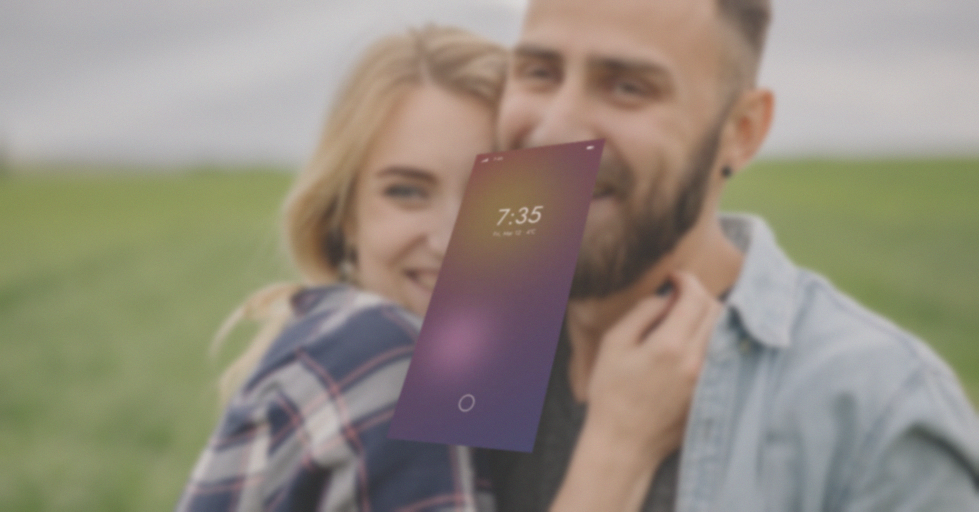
7:35
